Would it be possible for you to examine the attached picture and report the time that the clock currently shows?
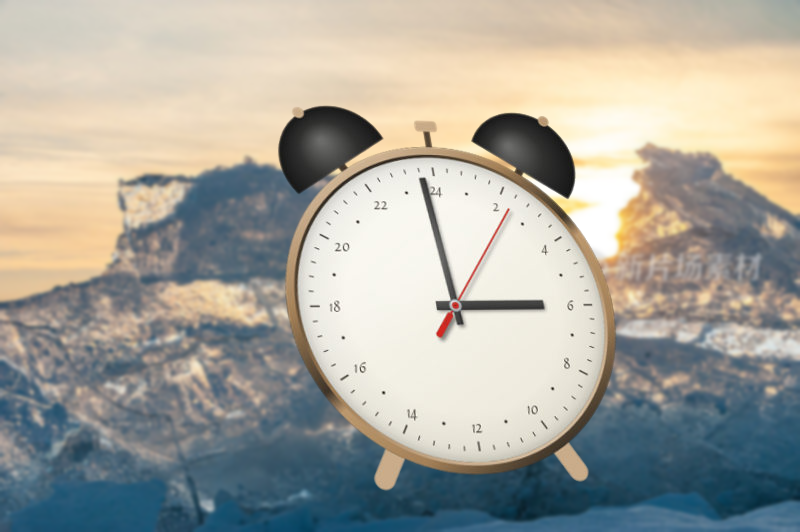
5:59:06
